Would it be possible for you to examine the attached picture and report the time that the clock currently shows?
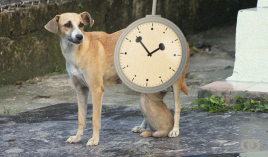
1:53
